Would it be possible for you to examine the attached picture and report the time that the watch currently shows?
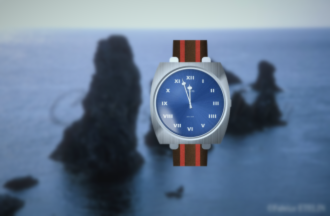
11:57
